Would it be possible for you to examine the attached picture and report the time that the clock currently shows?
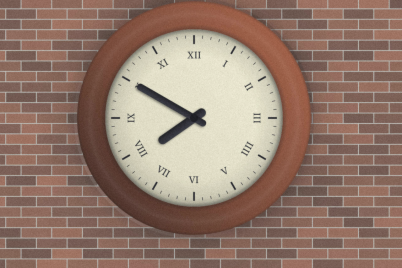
7:50
